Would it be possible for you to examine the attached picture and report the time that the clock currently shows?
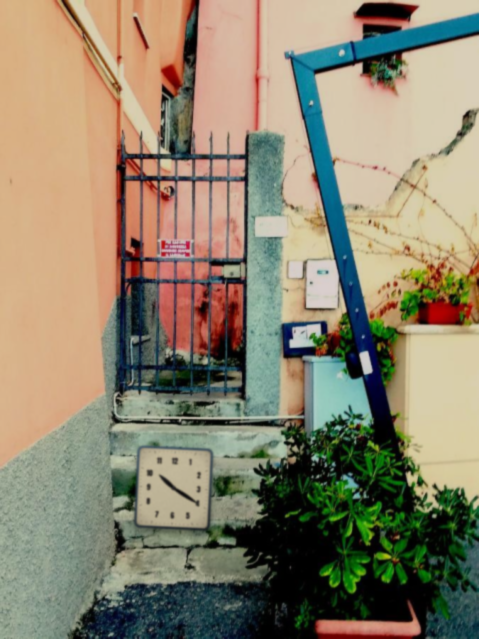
10:20
